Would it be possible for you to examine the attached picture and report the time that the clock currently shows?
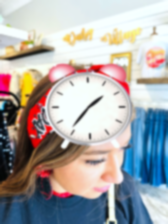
1:36
